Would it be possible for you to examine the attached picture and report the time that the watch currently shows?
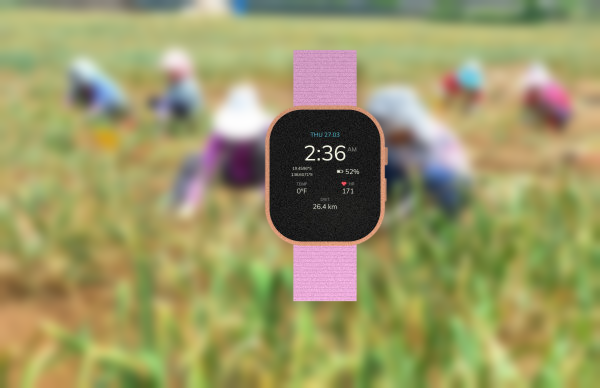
2:36
